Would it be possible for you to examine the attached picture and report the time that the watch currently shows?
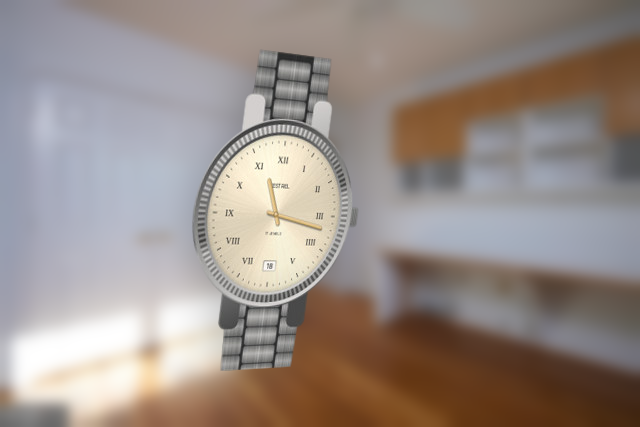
11:17
